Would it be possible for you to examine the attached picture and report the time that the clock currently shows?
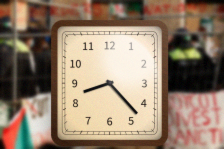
8:23
